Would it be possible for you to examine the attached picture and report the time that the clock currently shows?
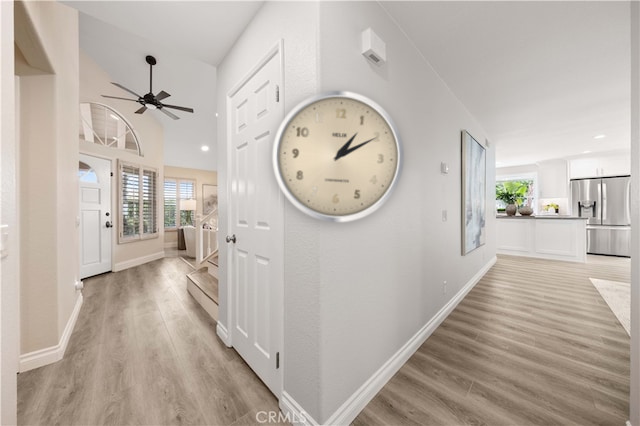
1:10
